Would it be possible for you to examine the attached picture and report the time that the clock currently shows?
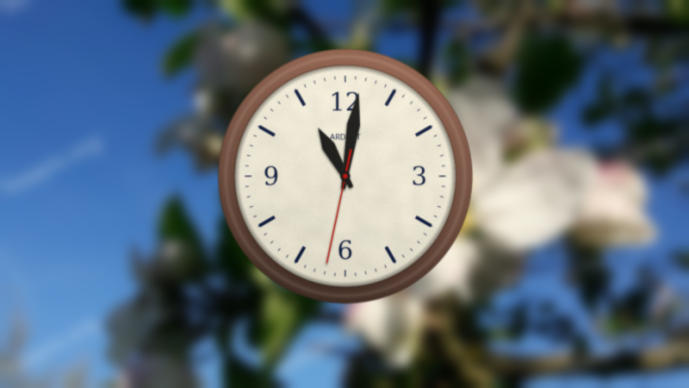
11:01:32
